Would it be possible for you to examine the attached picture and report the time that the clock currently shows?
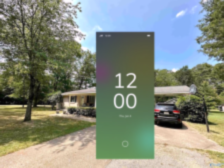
12:00
